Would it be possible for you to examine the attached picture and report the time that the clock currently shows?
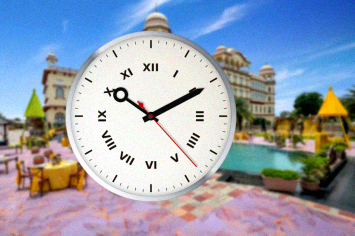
10:10:23
